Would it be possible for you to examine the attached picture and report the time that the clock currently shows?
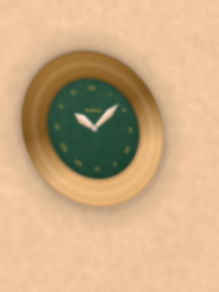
10:08
